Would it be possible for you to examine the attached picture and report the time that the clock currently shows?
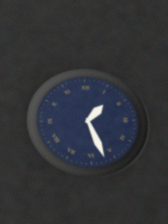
1:27
